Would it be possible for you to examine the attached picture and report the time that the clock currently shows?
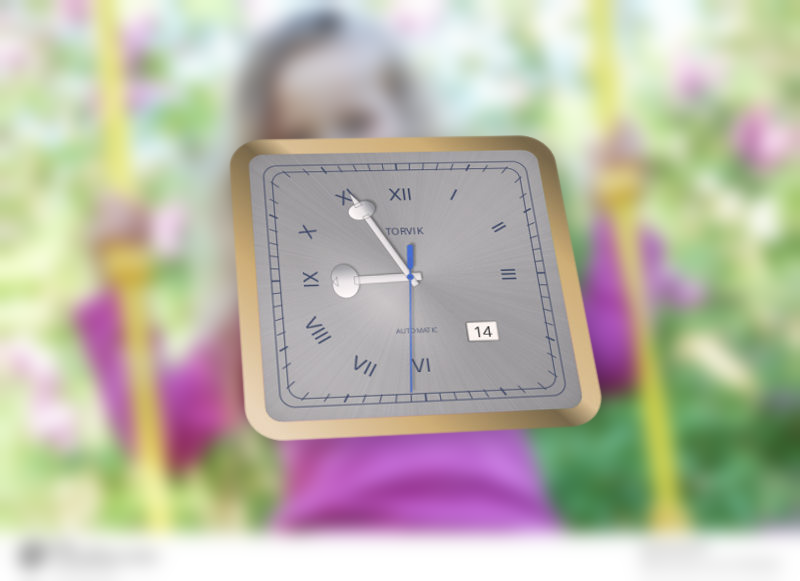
8:55:31
